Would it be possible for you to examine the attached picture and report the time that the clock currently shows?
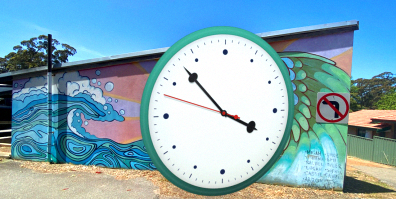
3:52:48
